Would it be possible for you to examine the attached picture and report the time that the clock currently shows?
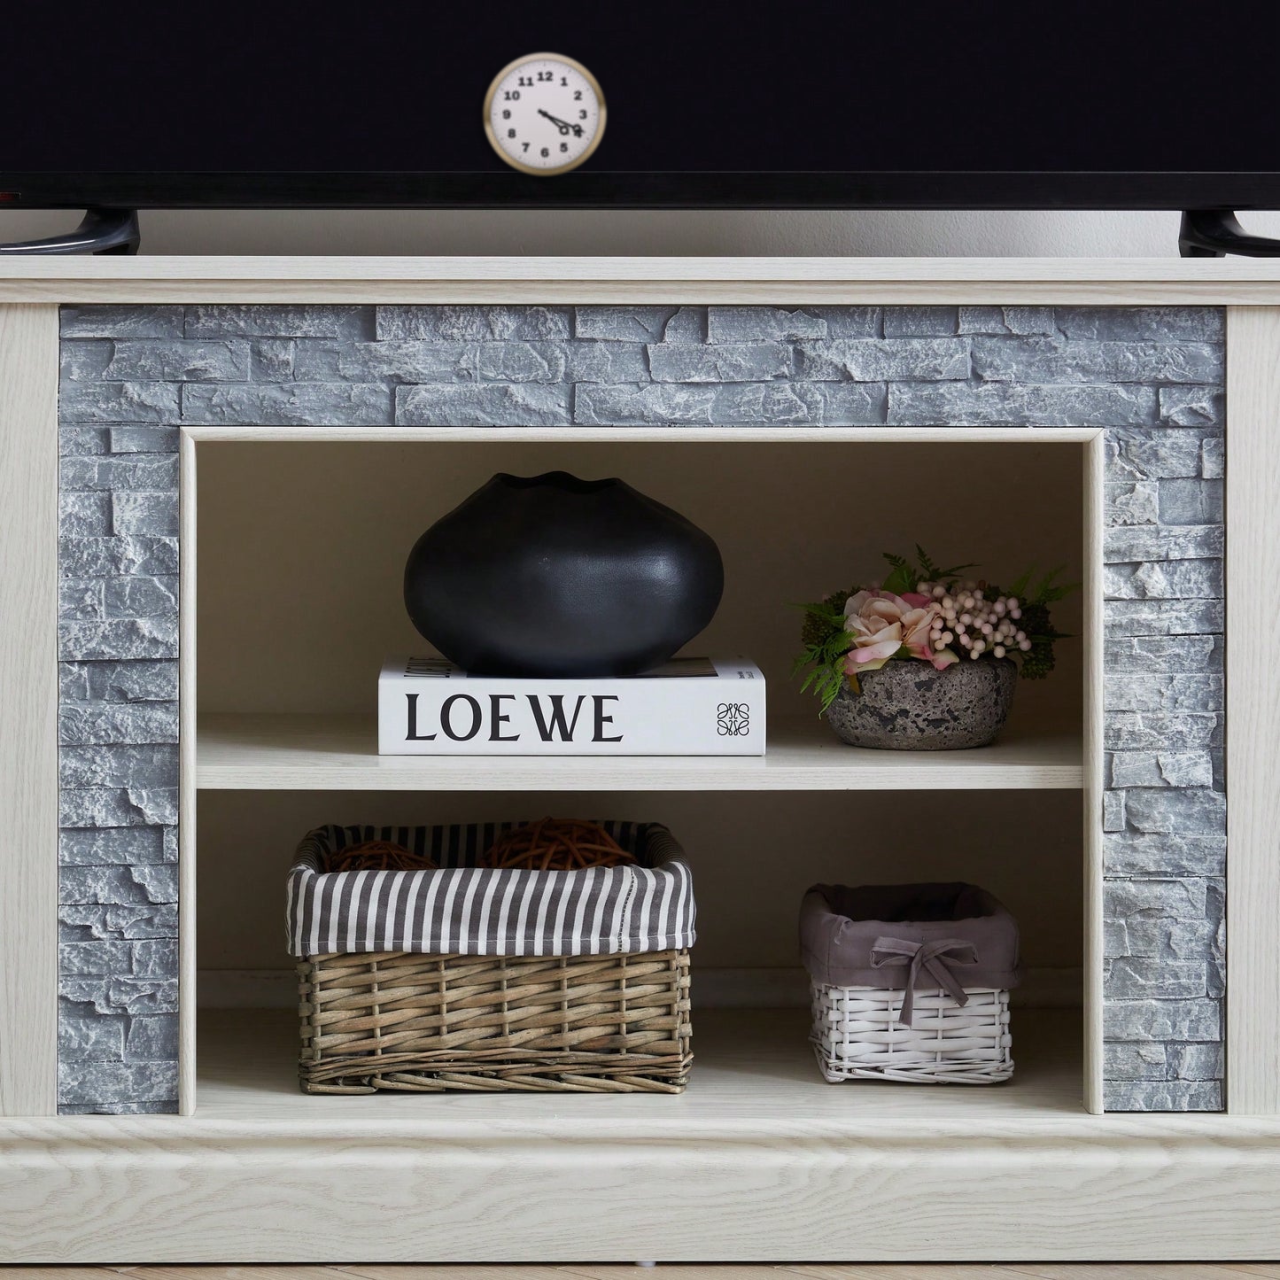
4:19
